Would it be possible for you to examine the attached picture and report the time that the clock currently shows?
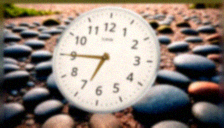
6:45
